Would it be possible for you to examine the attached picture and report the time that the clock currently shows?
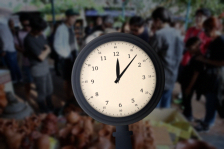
12:07
